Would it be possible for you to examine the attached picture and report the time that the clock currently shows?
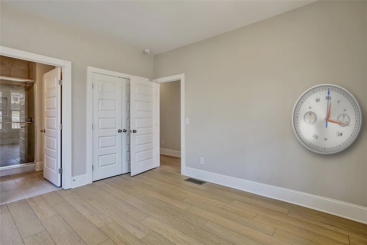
12:17
